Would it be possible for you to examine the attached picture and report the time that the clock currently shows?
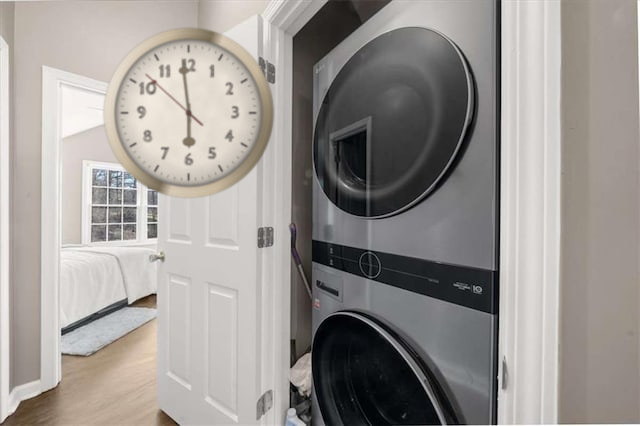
5:58:52
